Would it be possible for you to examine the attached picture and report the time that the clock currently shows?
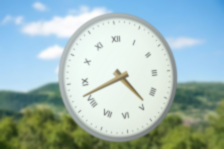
4:42
